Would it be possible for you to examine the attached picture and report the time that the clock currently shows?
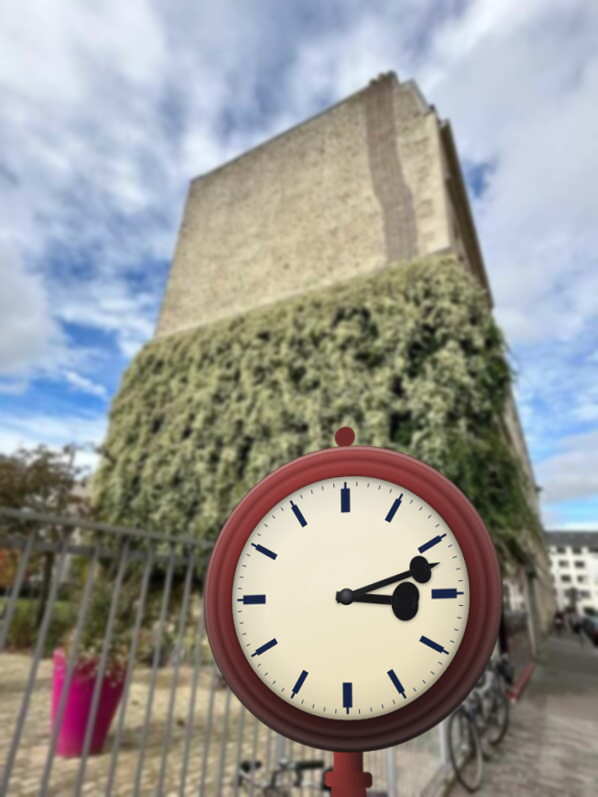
3:12
